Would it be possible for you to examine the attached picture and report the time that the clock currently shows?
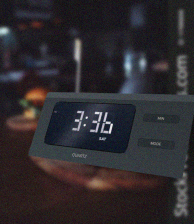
3:36
